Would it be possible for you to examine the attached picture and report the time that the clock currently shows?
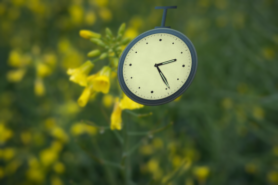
2:24
